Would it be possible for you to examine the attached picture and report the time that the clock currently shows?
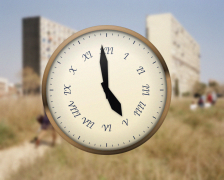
4:59
